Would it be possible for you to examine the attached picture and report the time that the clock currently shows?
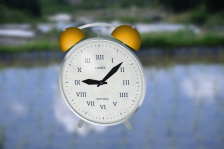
9:08
